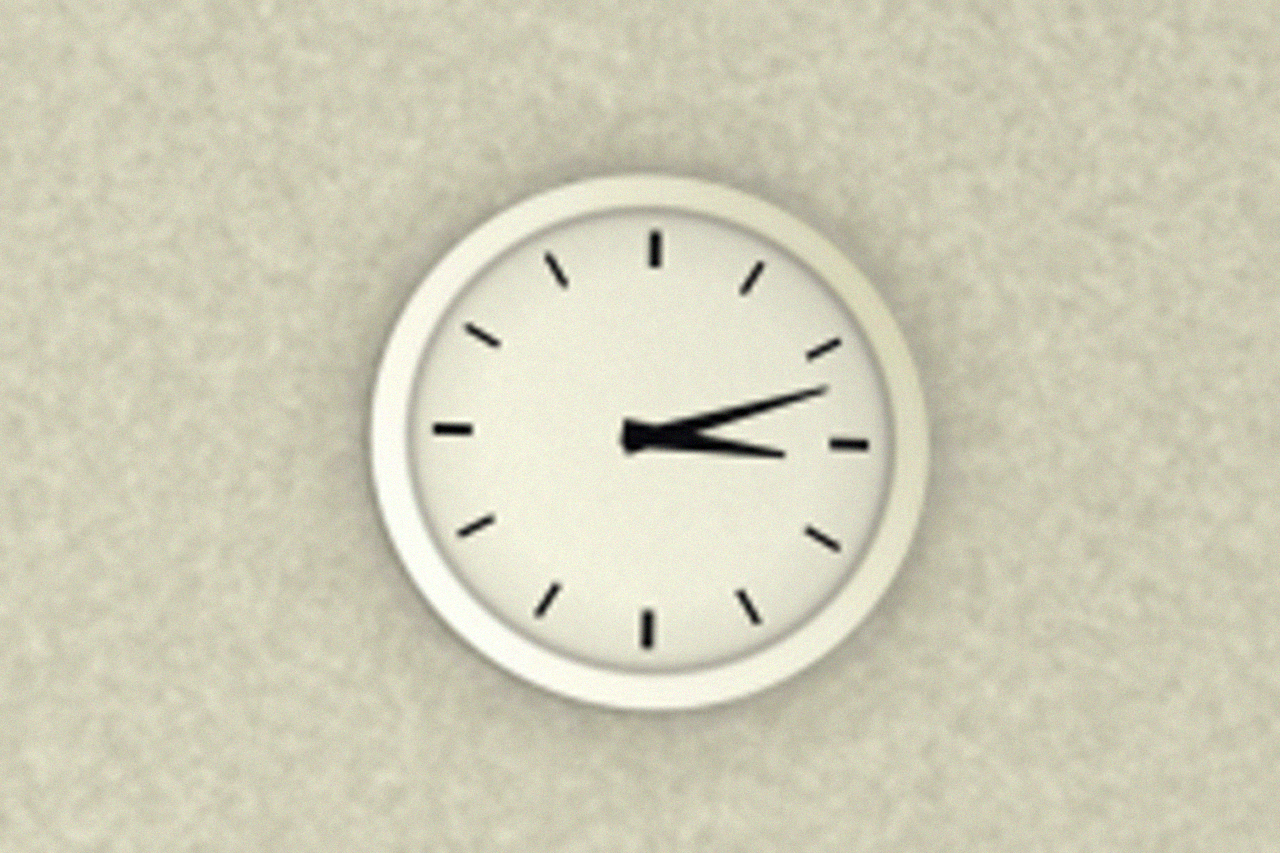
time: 3:12
